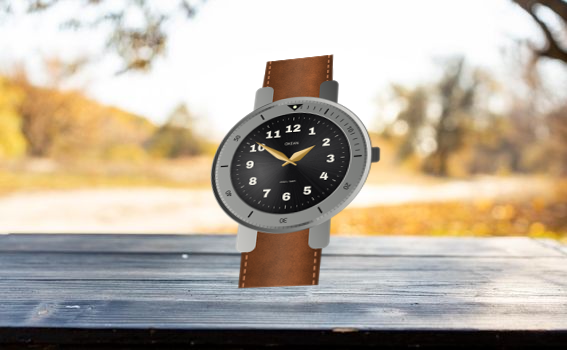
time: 1:51
